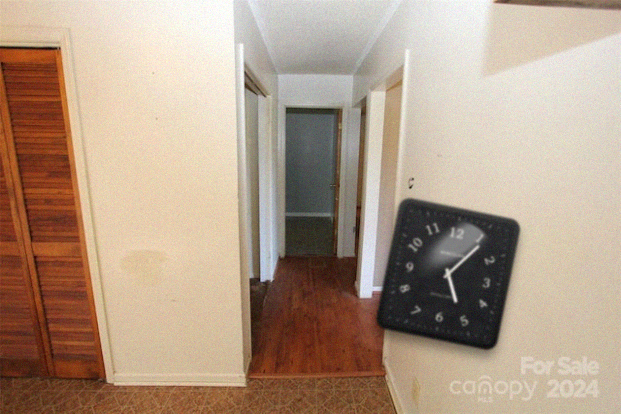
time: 5:06
